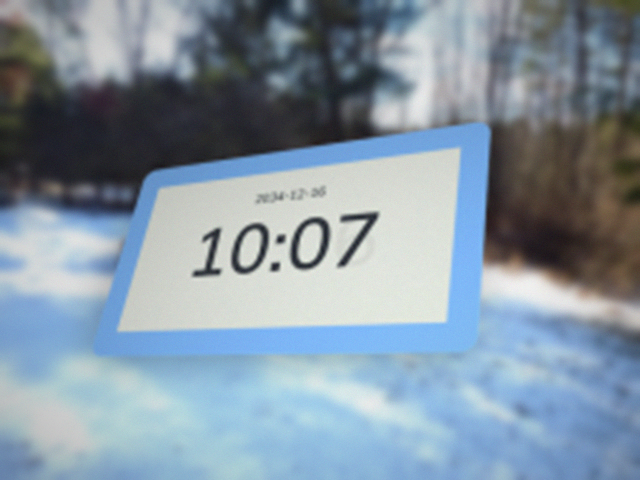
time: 10:07
